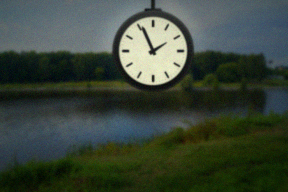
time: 1:56
